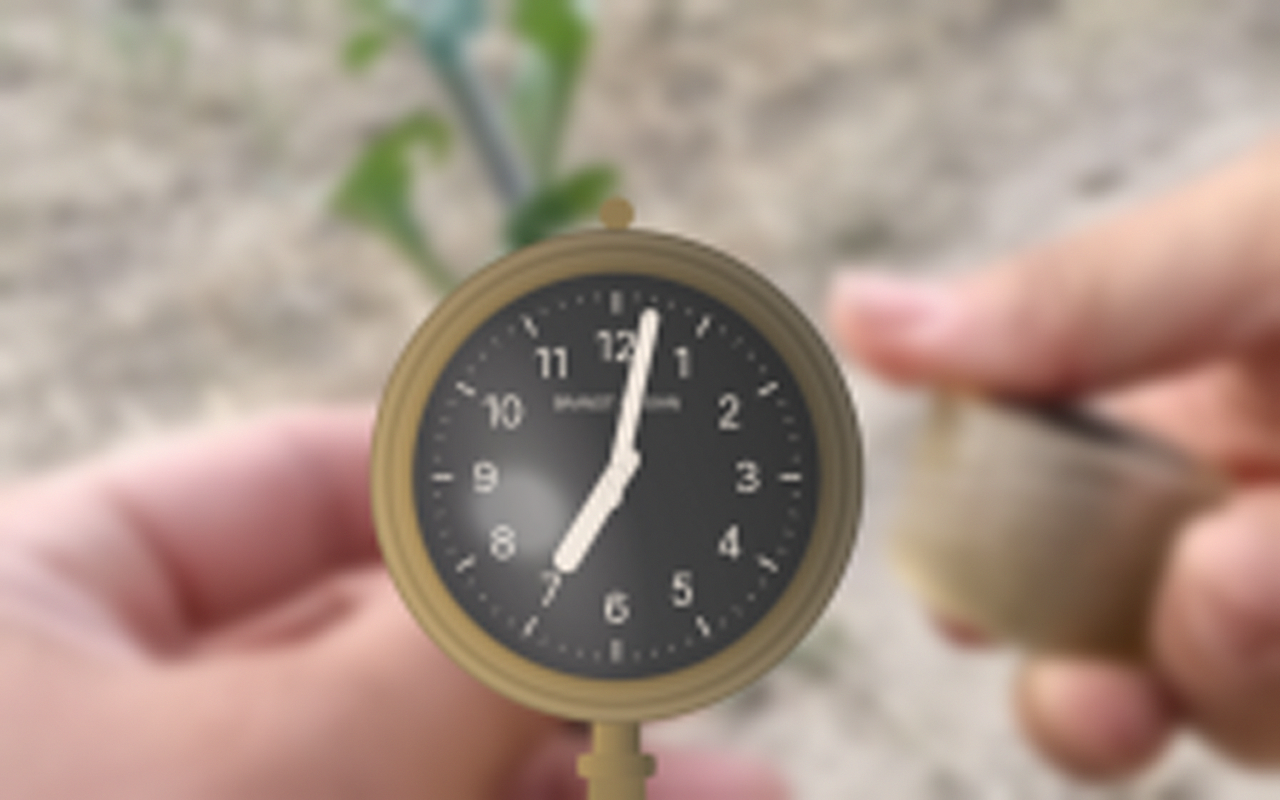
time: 7:02
